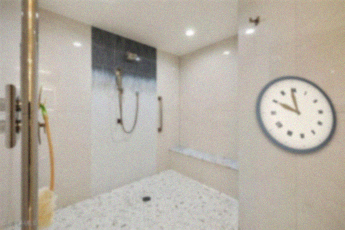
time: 9:59
